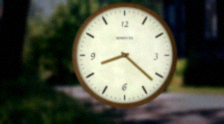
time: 8:22
